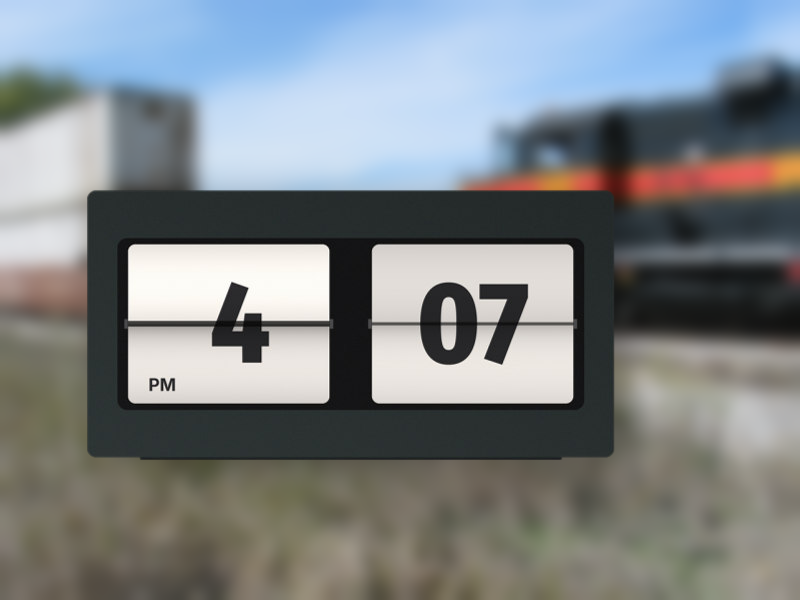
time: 4:07
